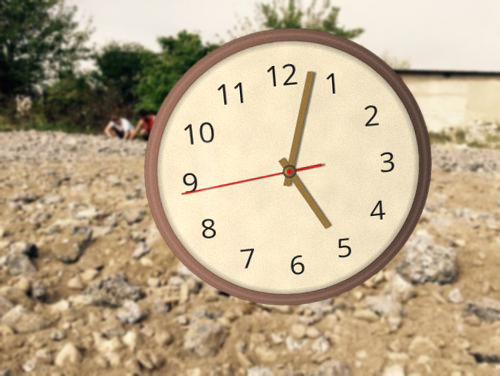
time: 5:02:44
